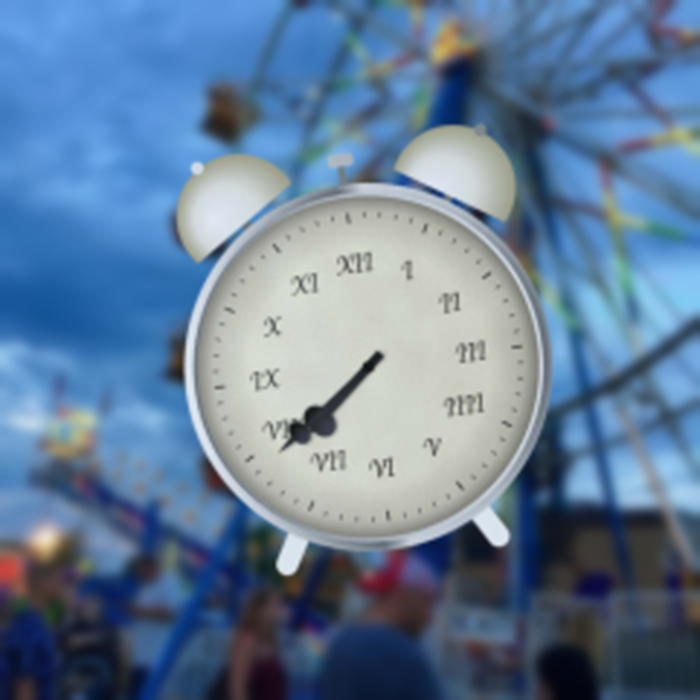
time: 7:39
